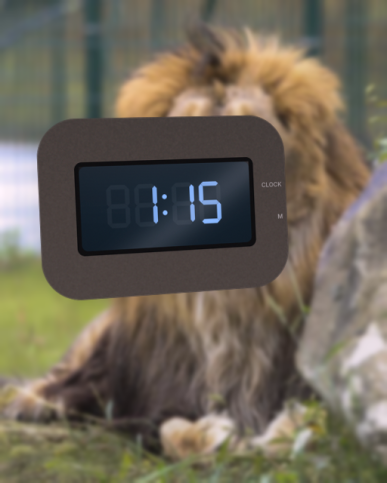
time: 1:15
